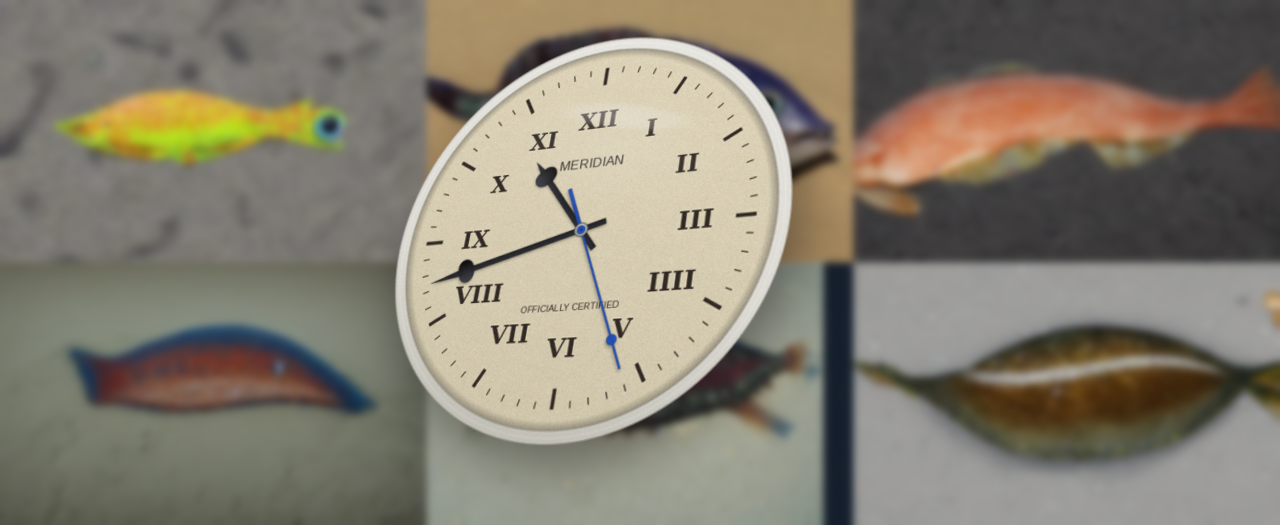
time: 10:42:26
